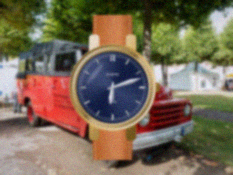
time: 6:12
